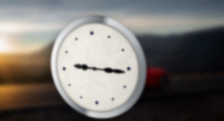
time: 9:16
